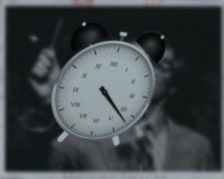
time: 4:22
